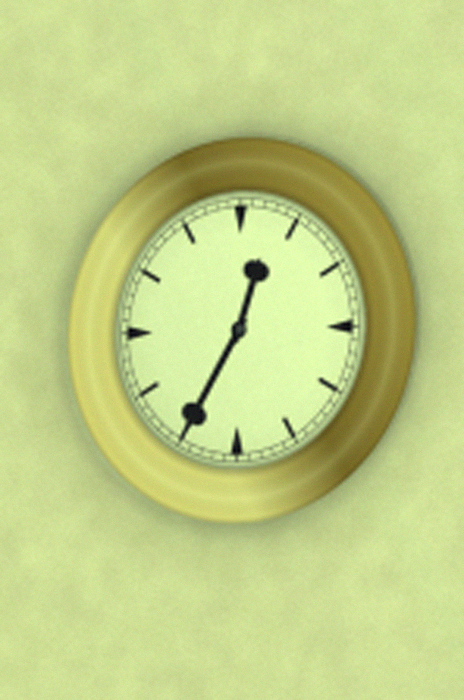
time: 12:35
